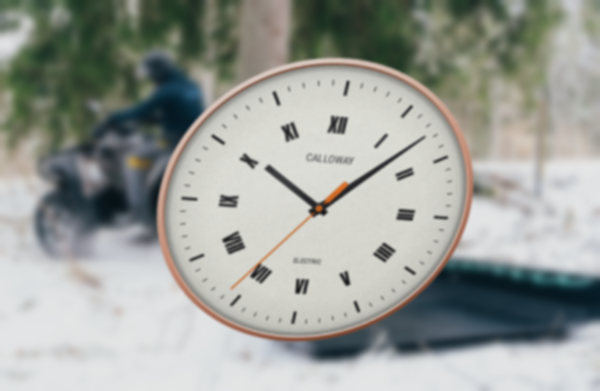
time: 10:07:36
